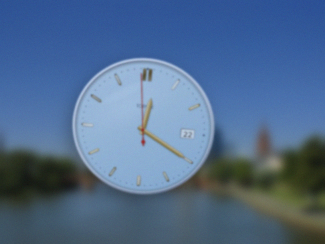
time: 12:19:59
